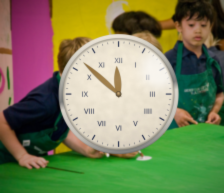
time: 11:52
